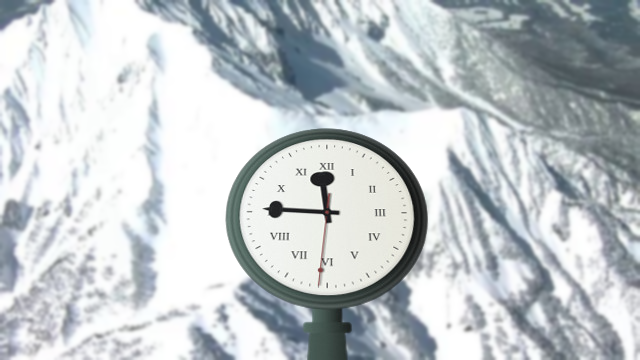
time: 11:45:31
